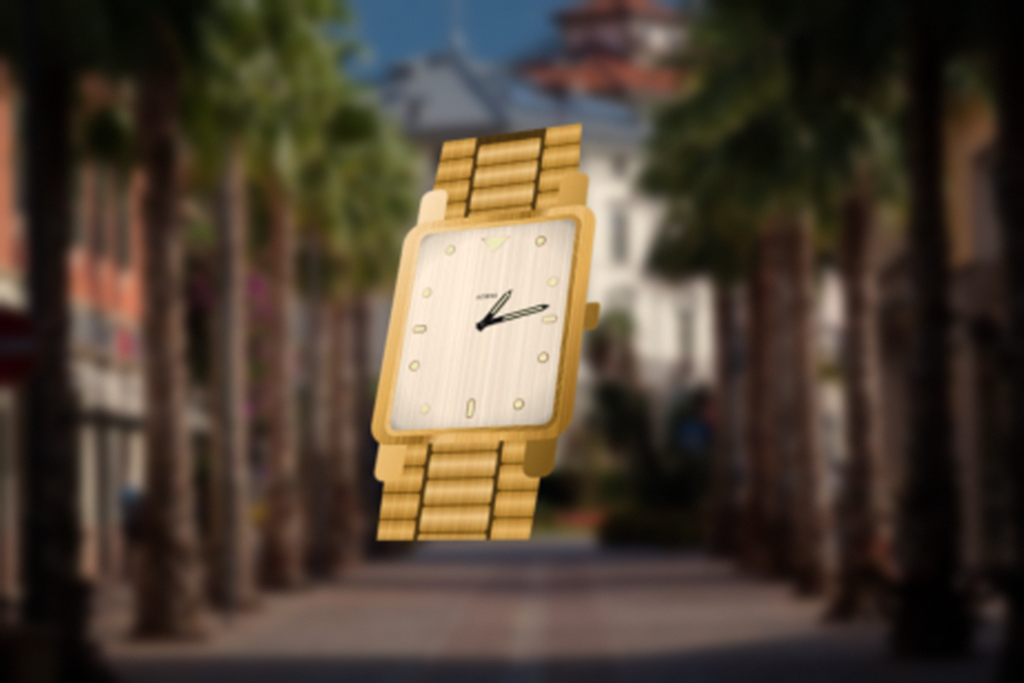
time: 1:13
